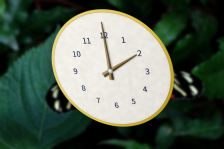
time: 2:00
